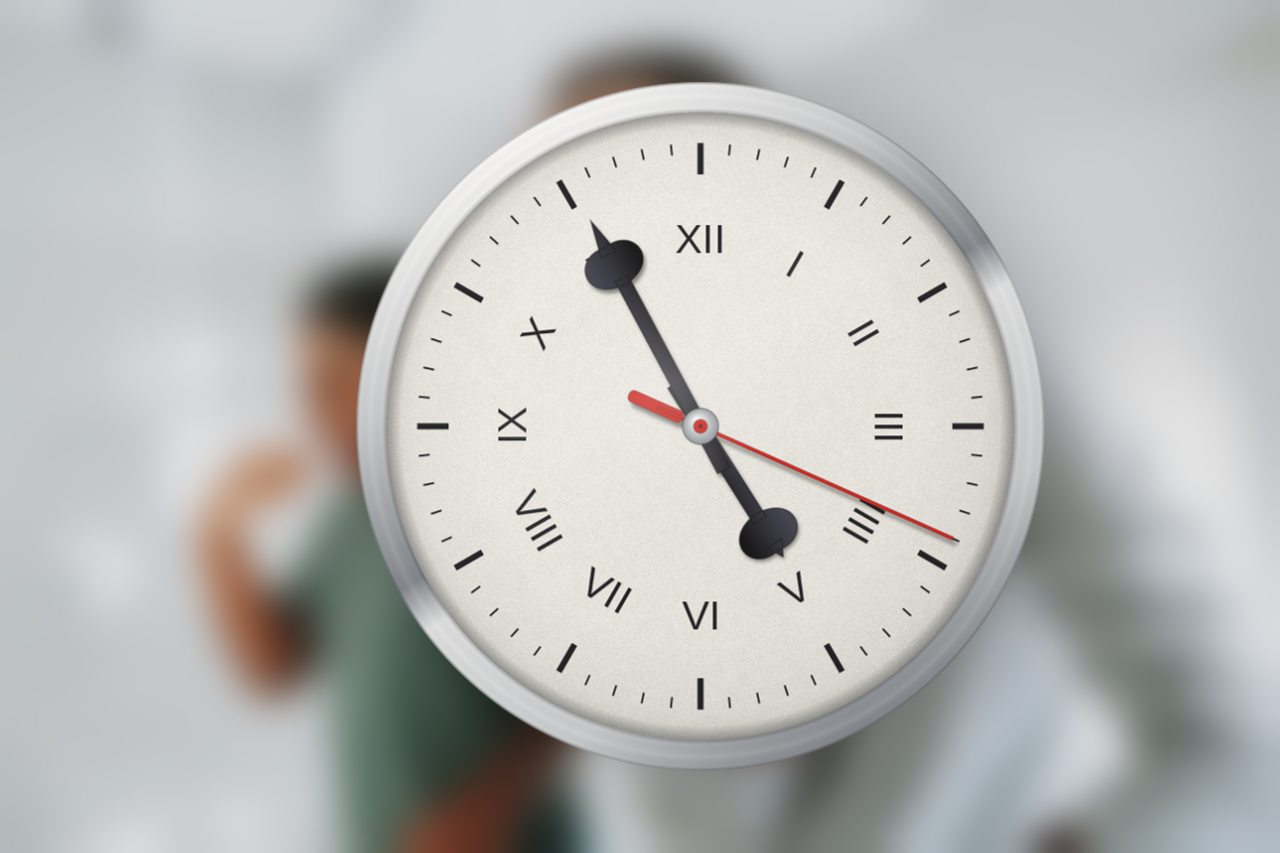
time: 4:55:19
